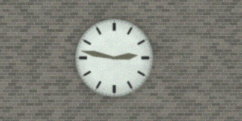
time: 2:47
